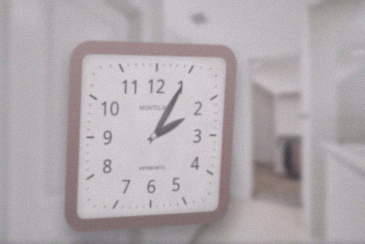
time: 2:05
